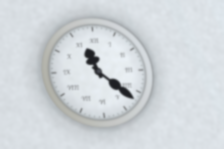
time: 11:22
